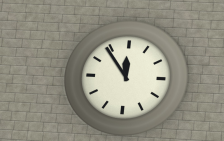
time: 11:54
